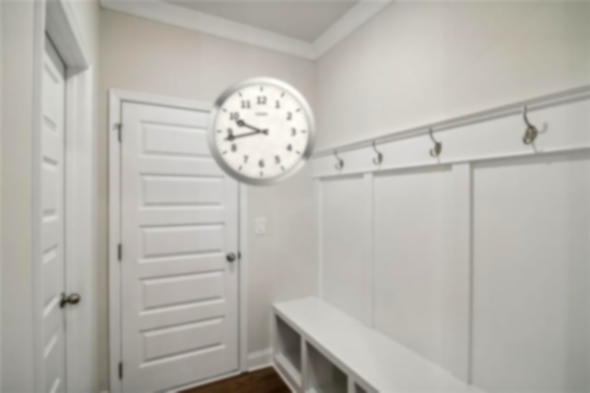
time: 9:43
